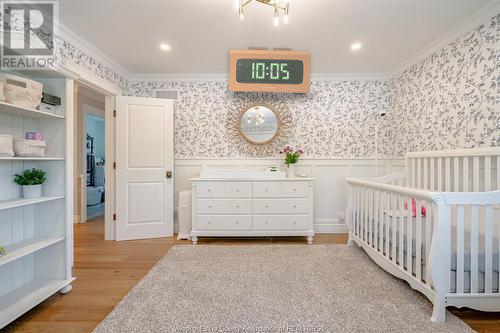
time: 10:05
